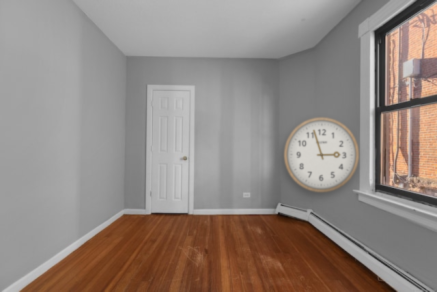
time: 2:57
